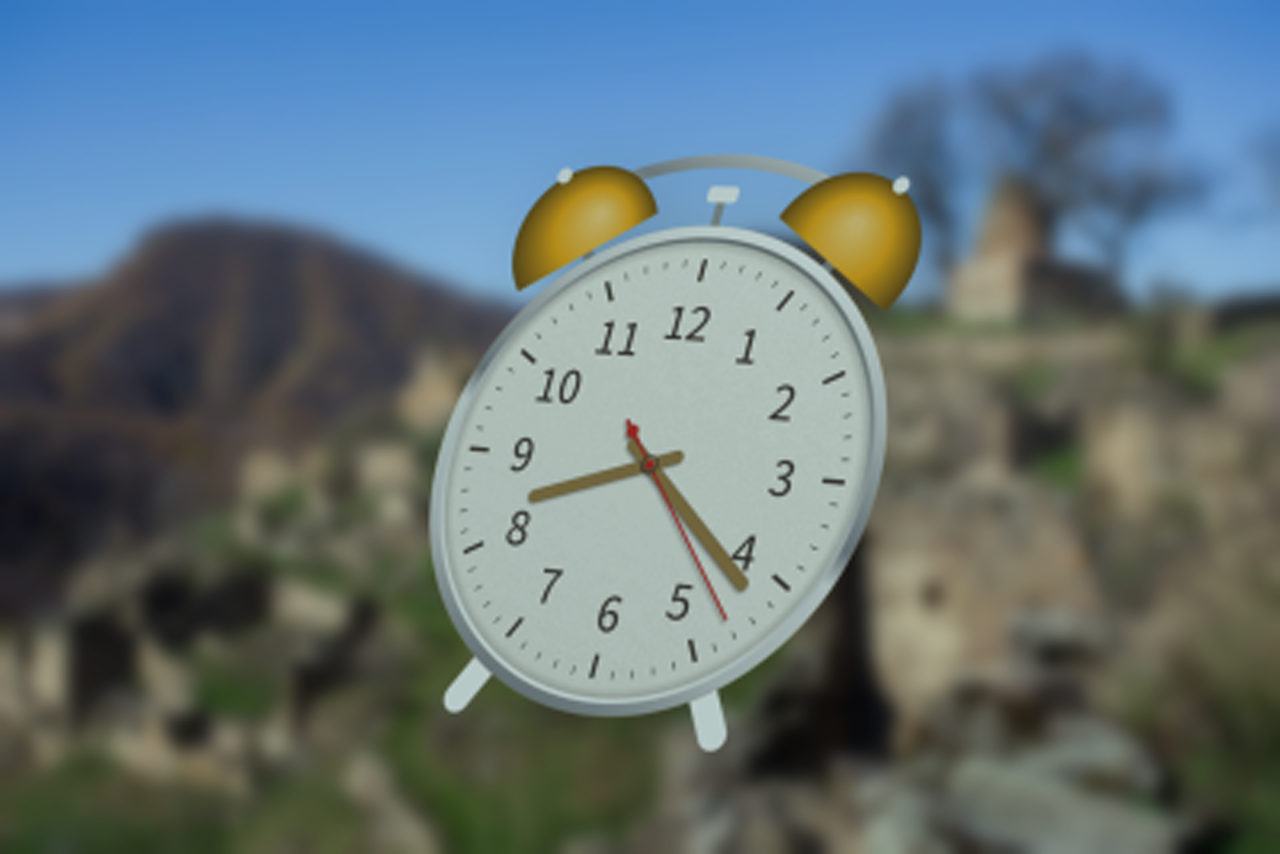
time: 8:21:23
